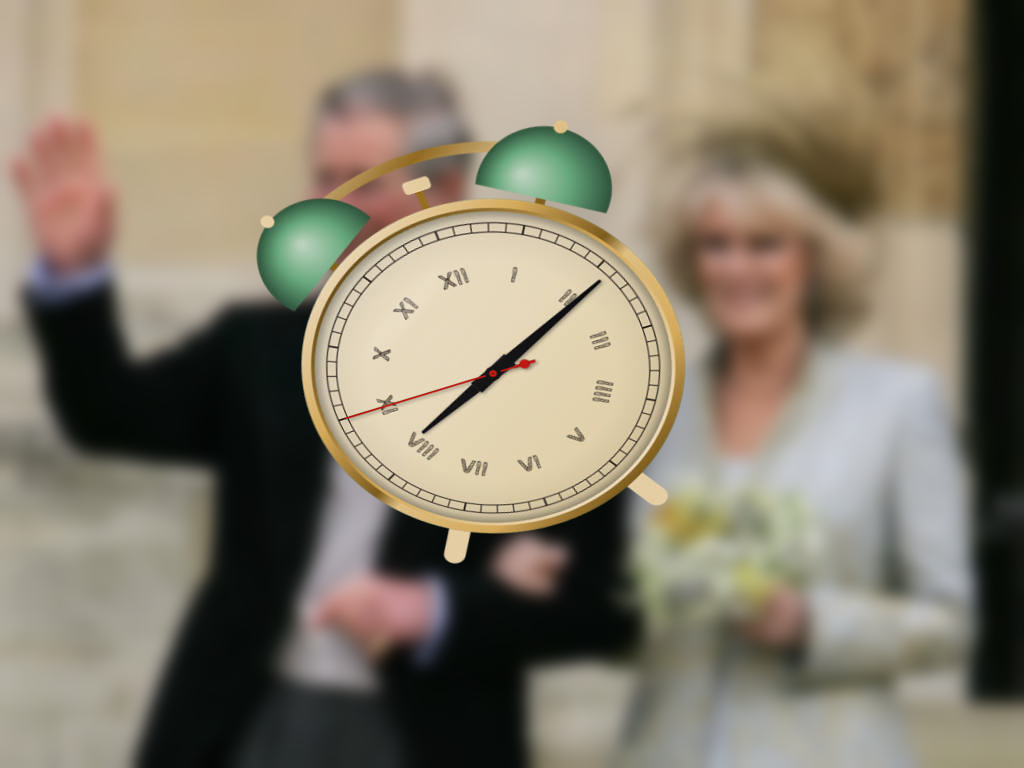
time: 8:10:45
